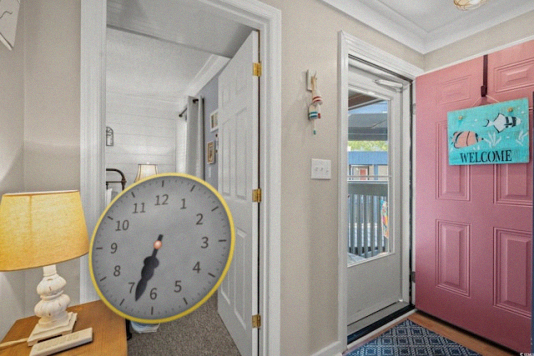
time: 6:33
